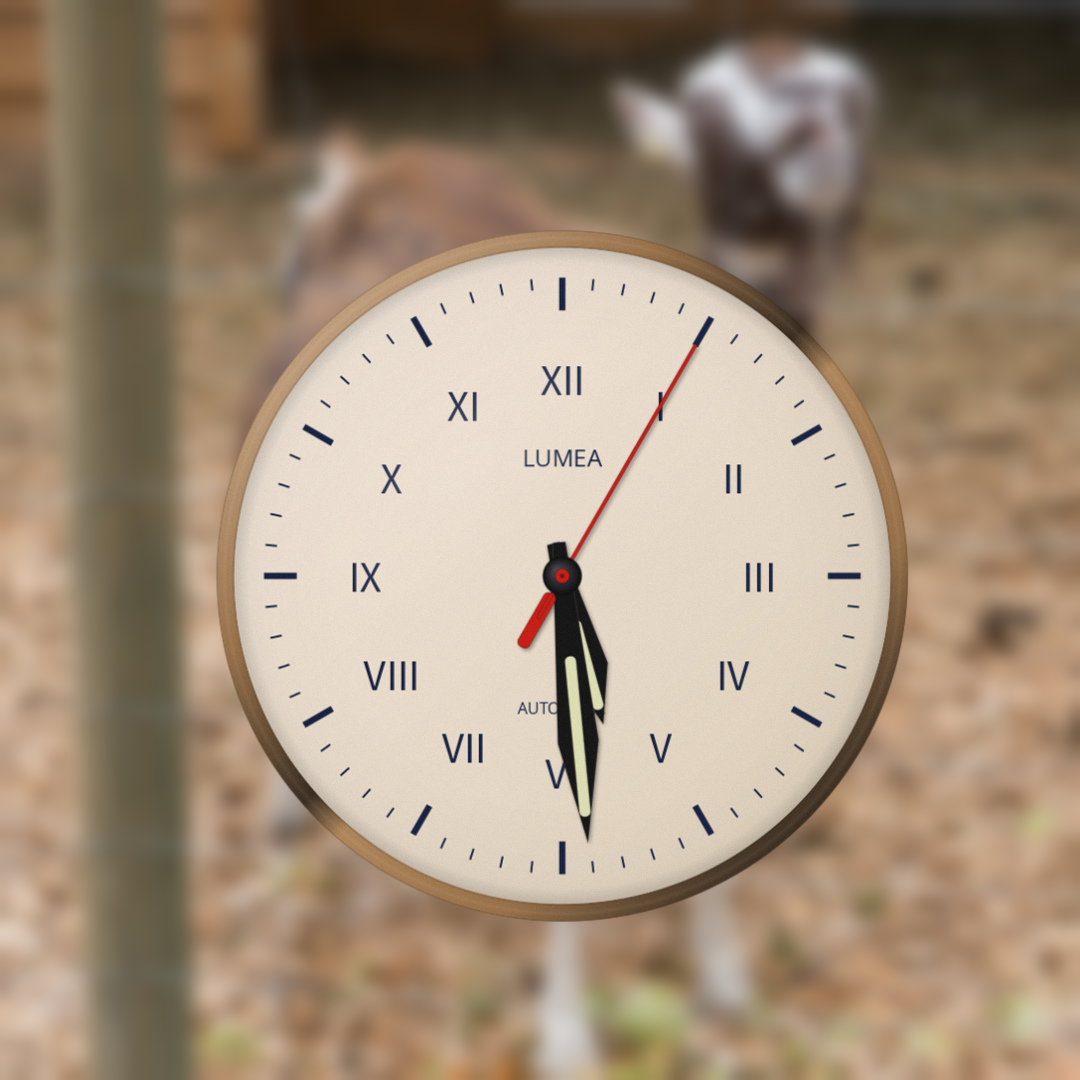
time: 5:29:05
